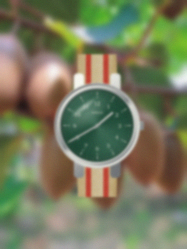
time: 1:40
